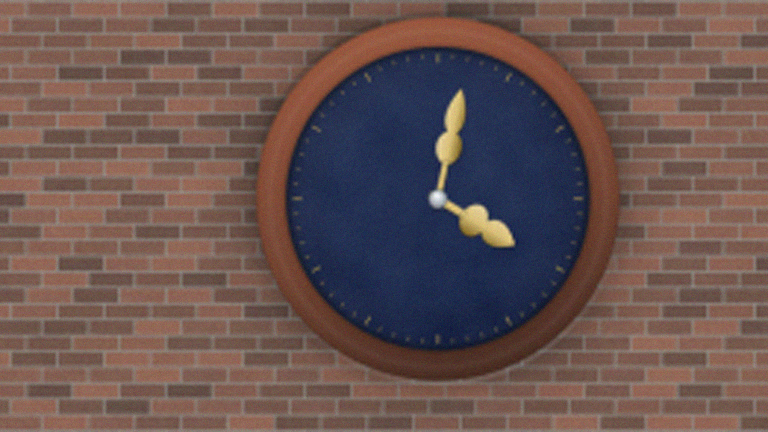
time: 4:02
